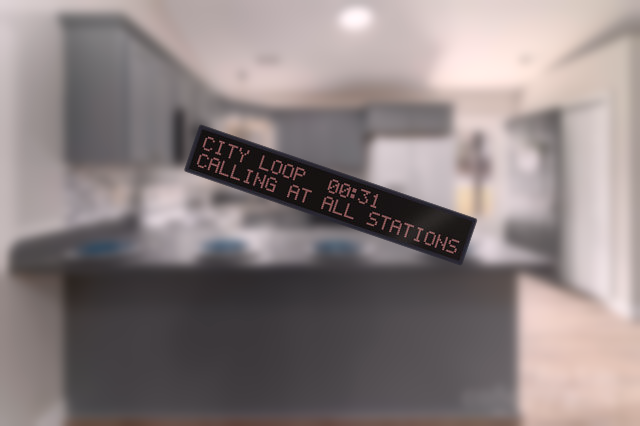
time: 0:31
